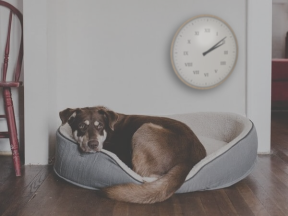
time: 2:09
